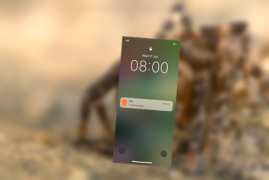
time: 8:00
